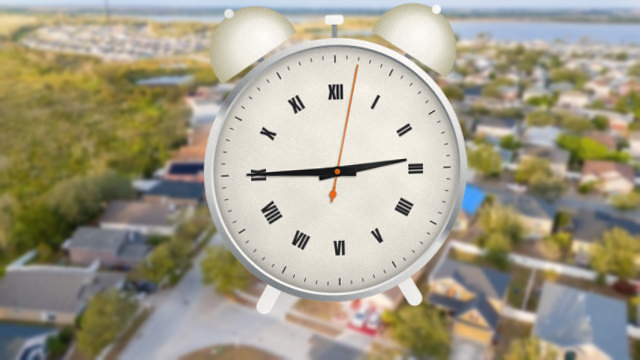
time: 2:45:02
